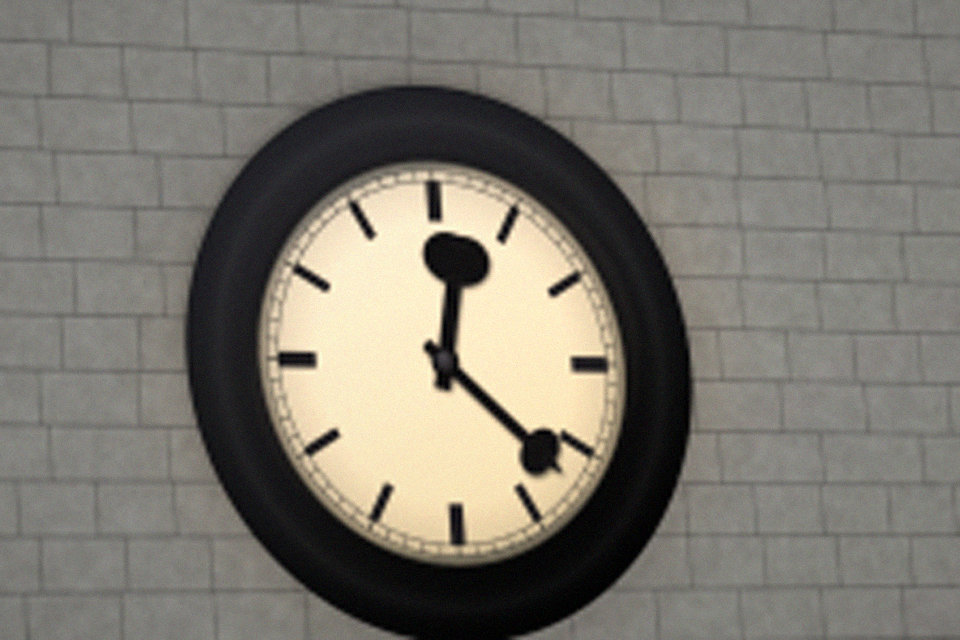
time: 12:22
